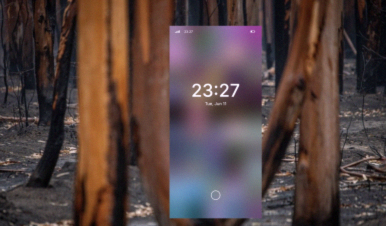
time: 23:27
